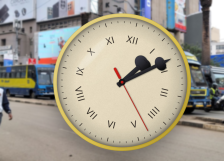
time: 1:08:23
